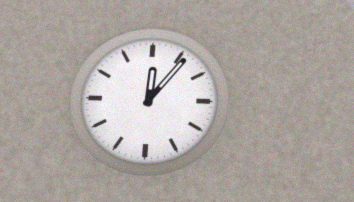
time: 12:06
